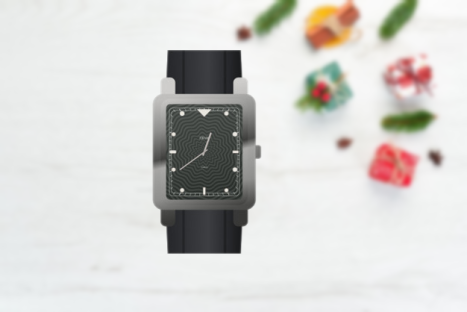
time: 12:39
